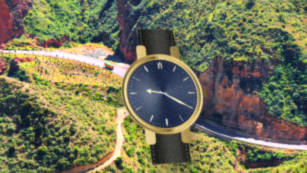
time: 9:20
